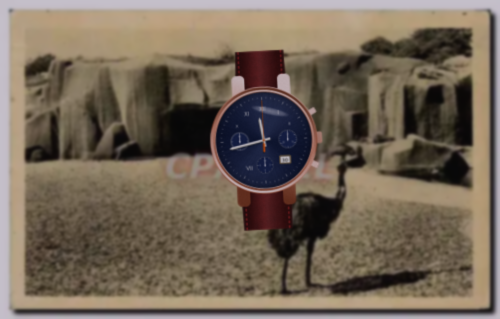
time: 11:43
